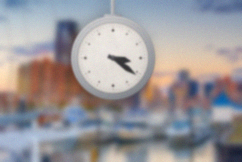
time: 3:21
